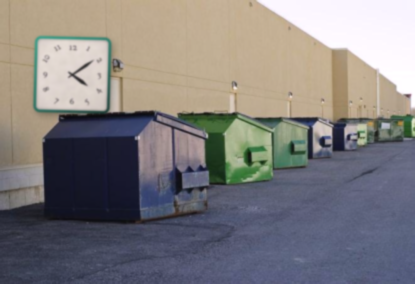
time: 4:09
